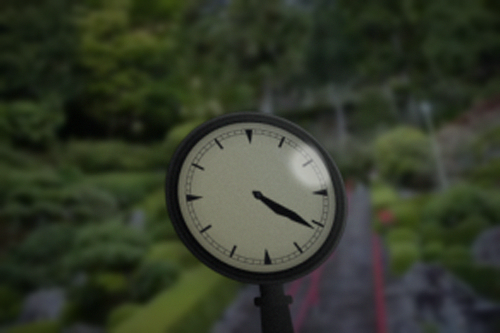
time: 4:21
